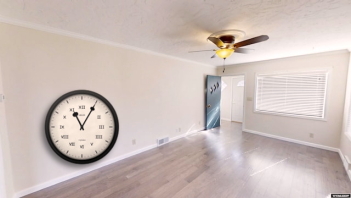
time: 11:05
